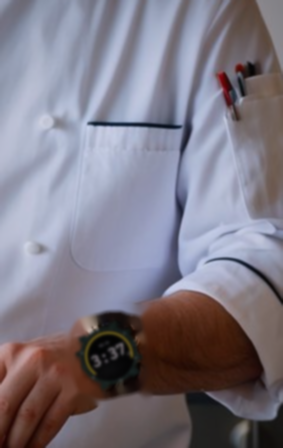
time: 3:37
